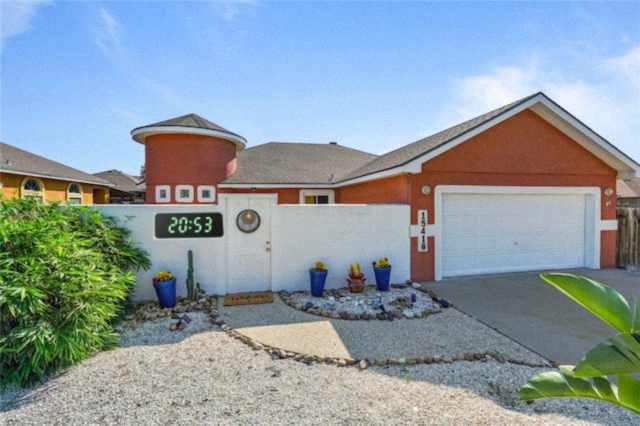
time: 20:53
